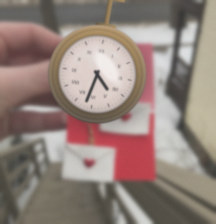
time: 4:32
